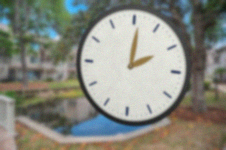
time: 2:01
